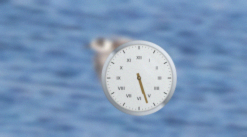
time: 5:27
